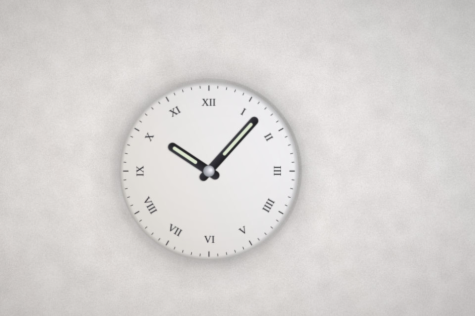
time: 10:07
